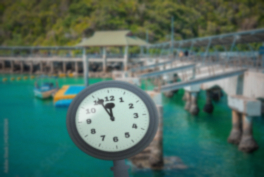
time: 11:56
